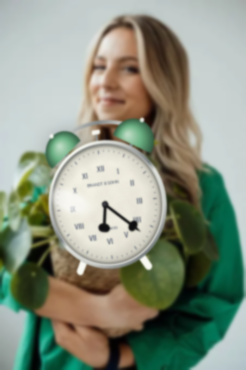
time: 6:22
